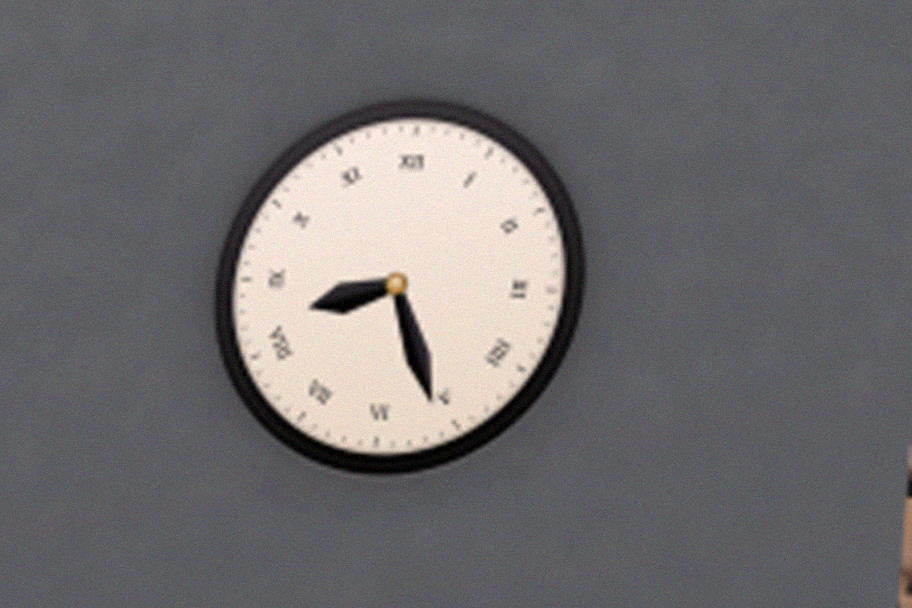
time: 8:26
